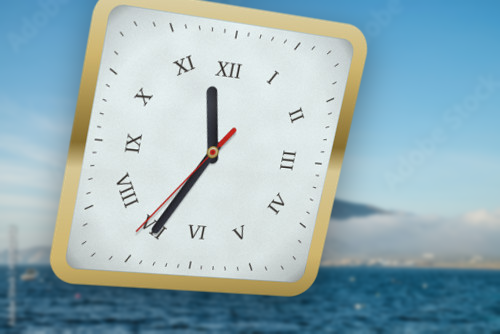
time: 11:34:36
